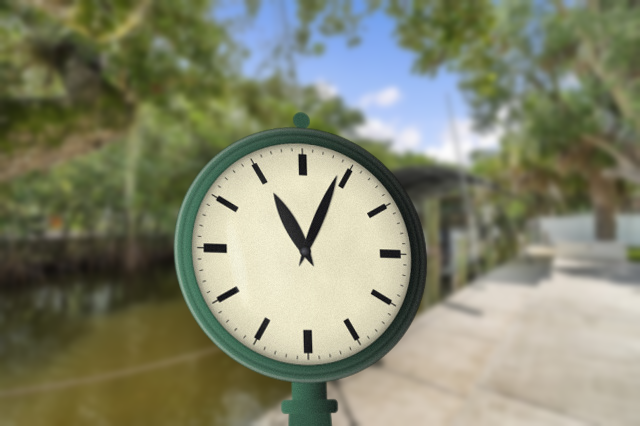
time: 11:04
